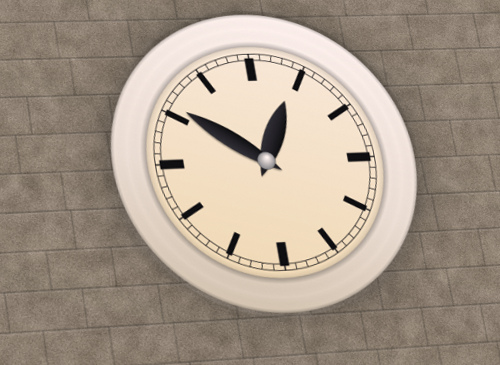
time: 12:51
